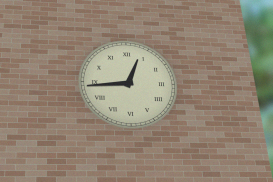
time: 12:44
